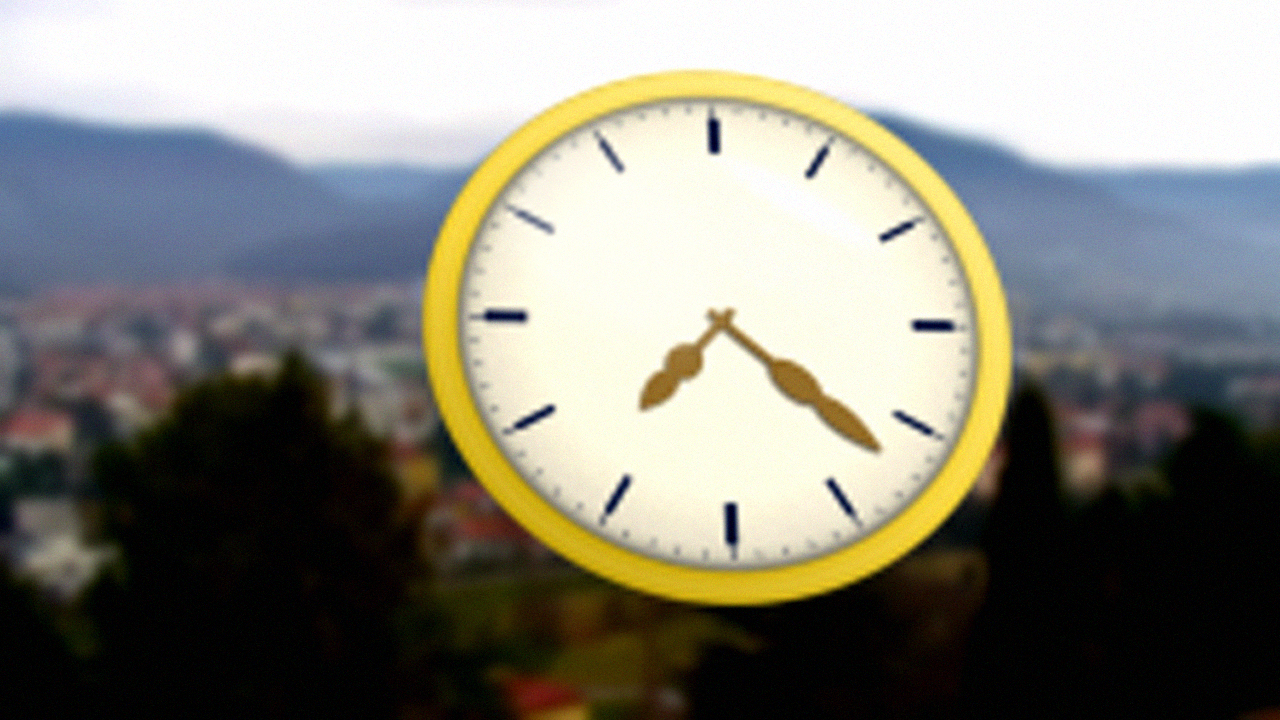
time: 7:22
